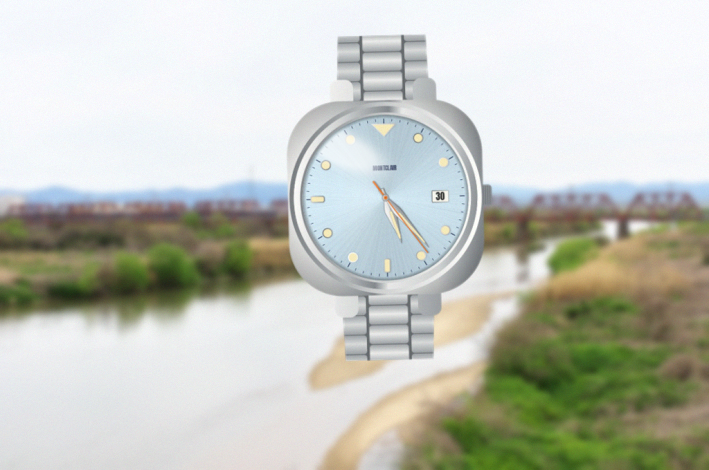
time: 5:23:24
